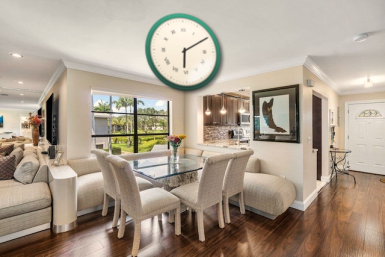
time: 6:10
